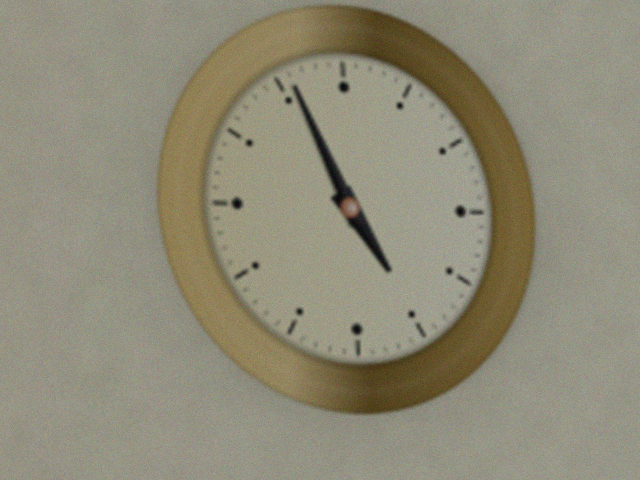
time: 4:56
